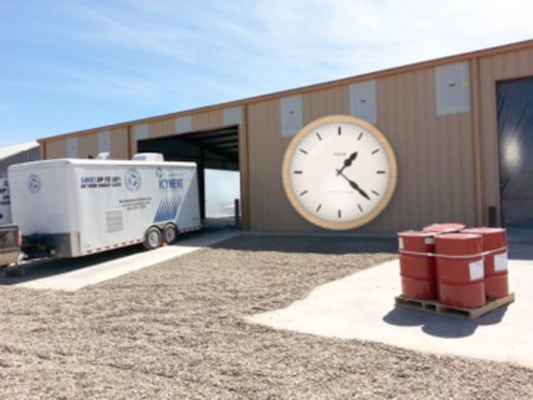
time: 1:22
